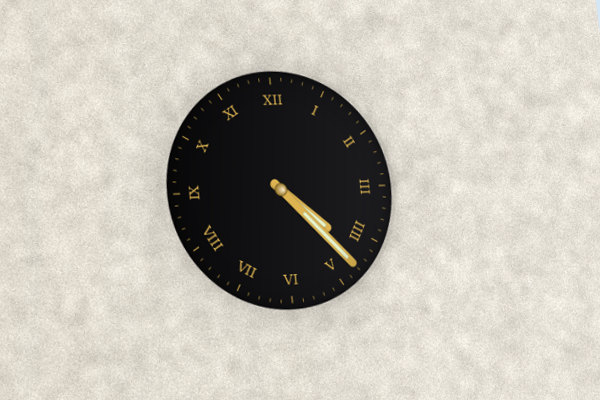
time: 4:23
